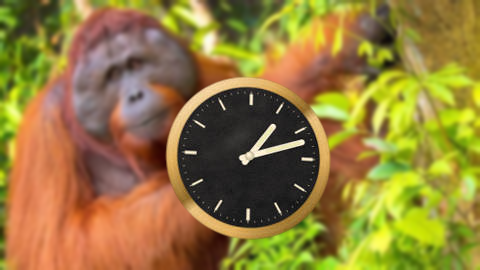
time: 1:12
